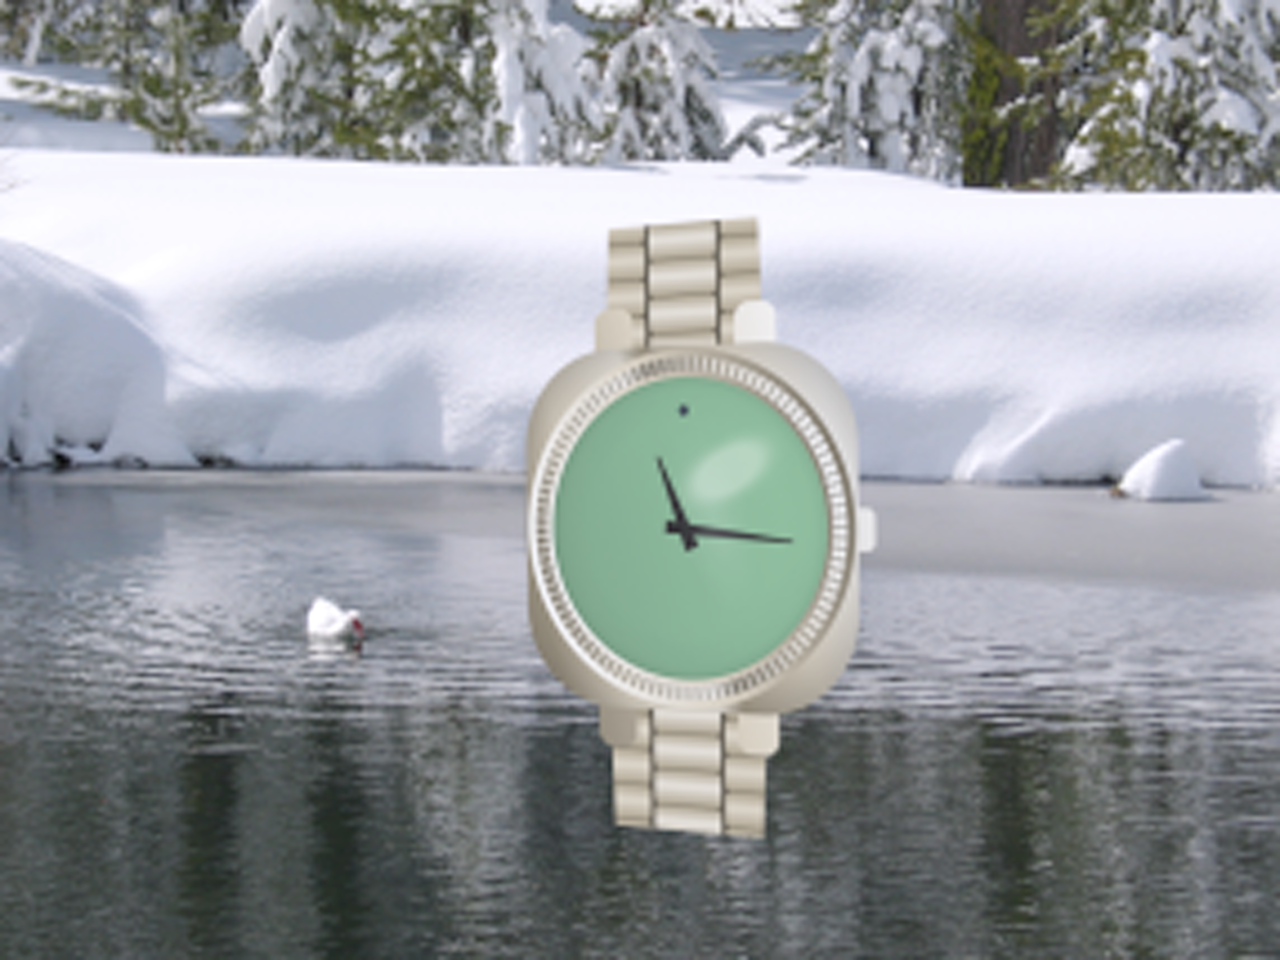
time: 11:16
